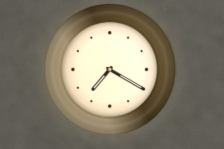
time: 7:20
